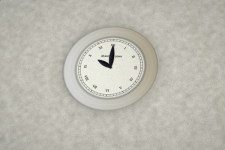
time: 10:00
